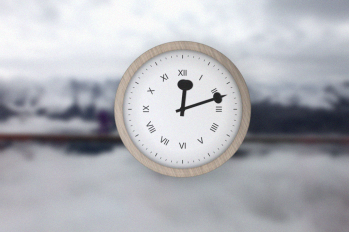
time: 12:12
